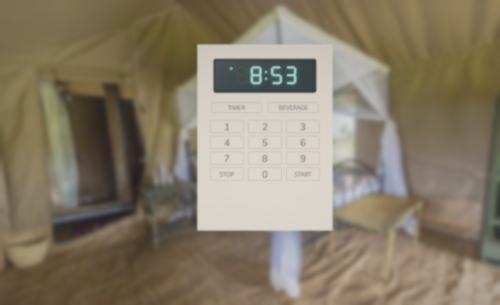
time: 8:53
